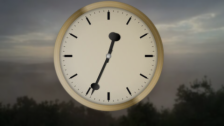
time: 12:34
